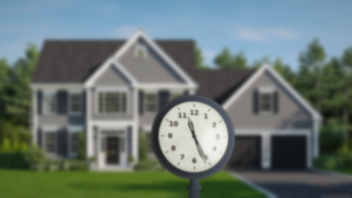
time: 11:26
